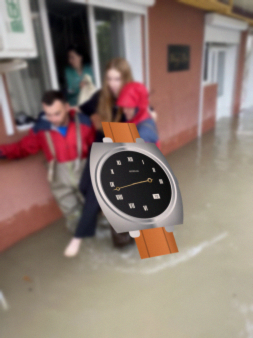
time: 2:43
